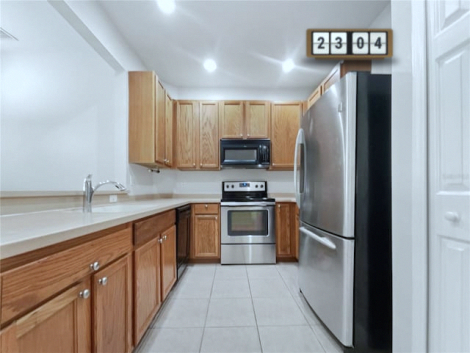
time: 23:04
